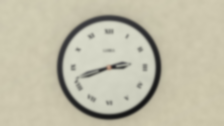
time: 2:42
